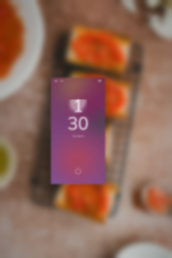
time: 1:30
